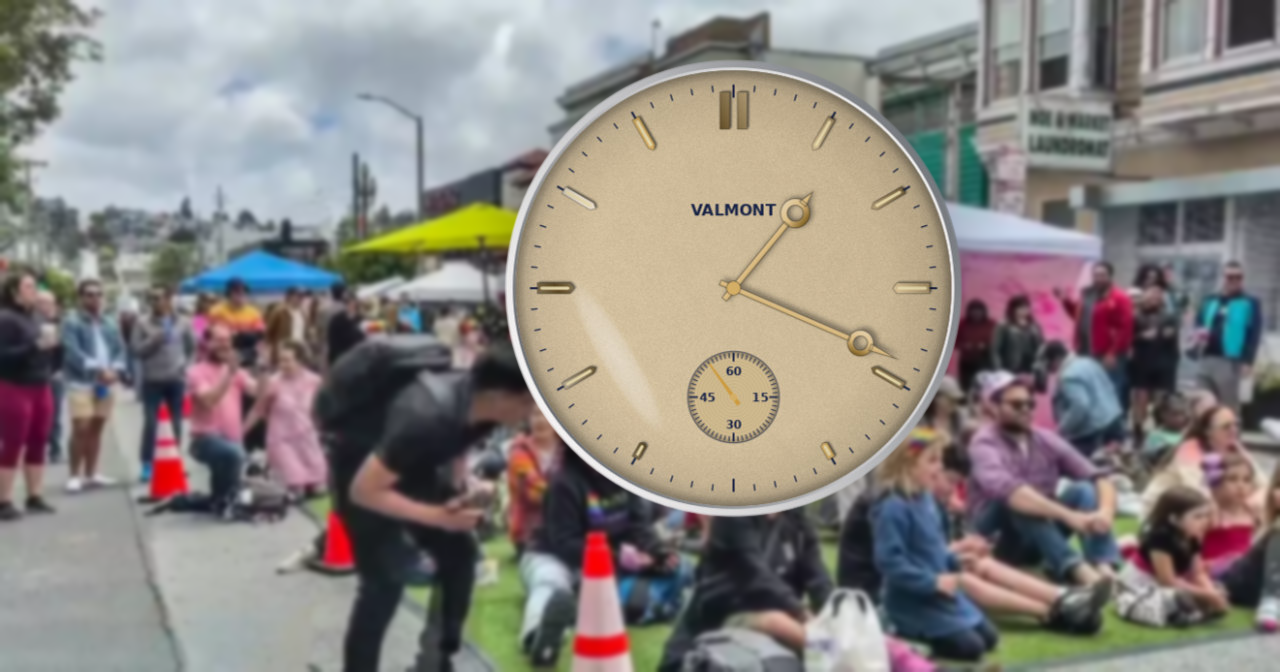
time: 1:18:54
